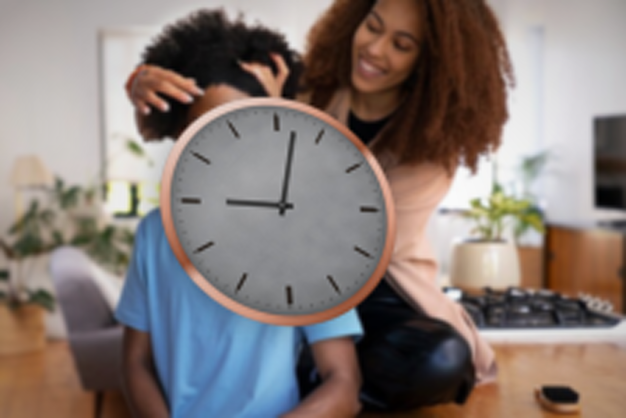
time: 9:02
